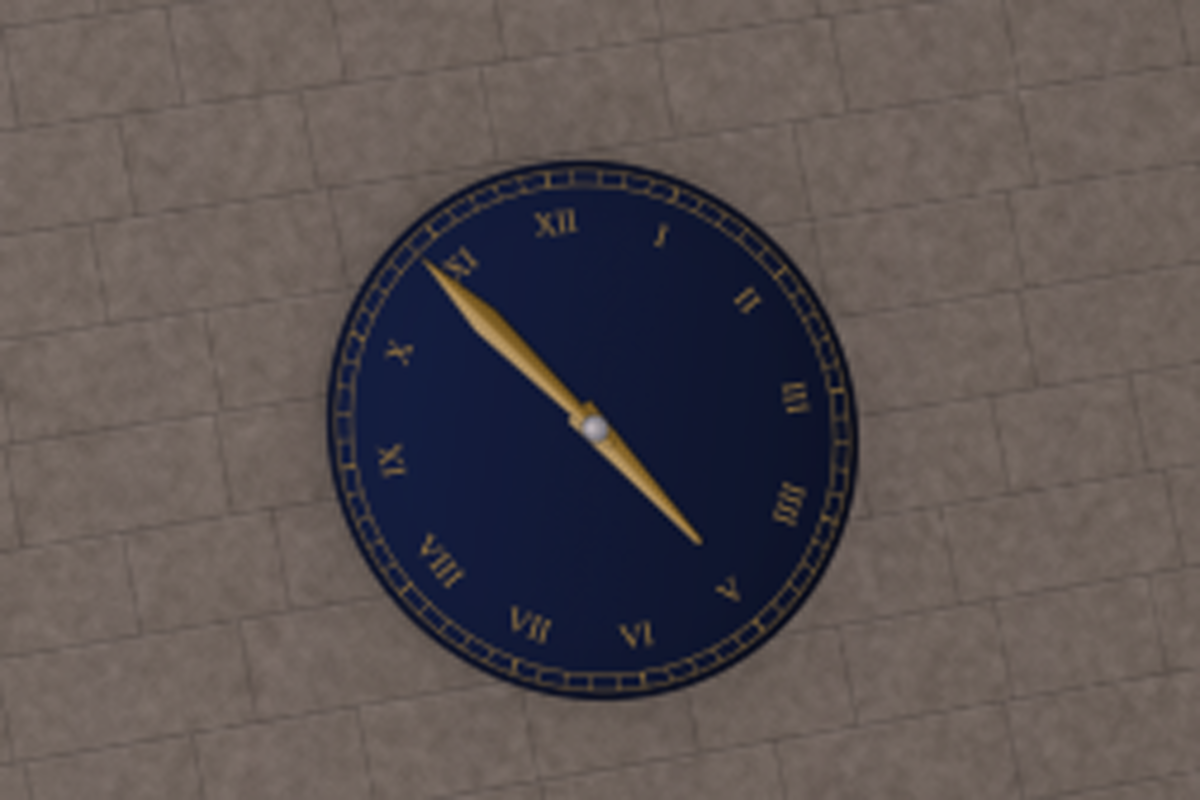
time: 4:54
